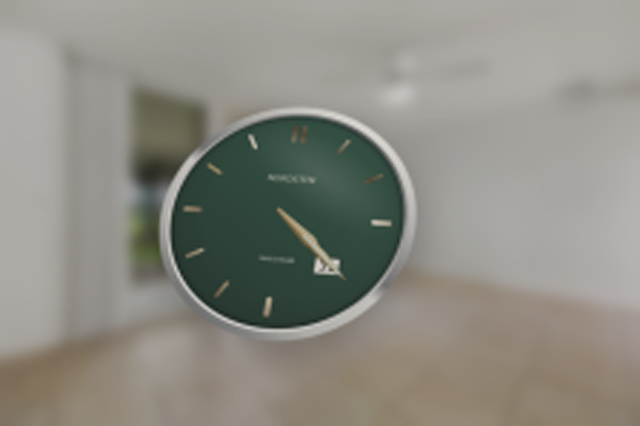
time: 4:22
